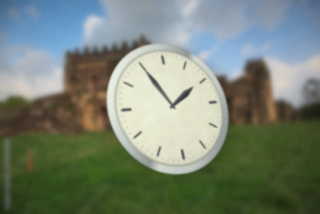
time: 1:55
